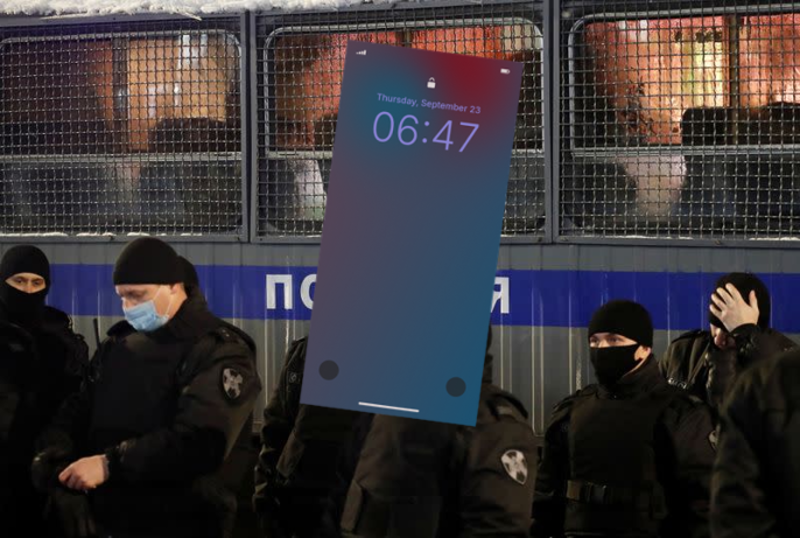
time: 6:47
